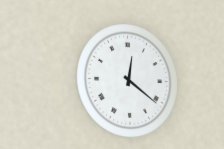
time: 12:21
